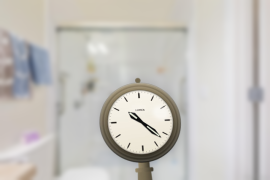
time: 10:22
